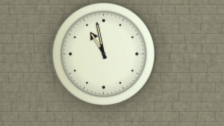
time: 10:58
